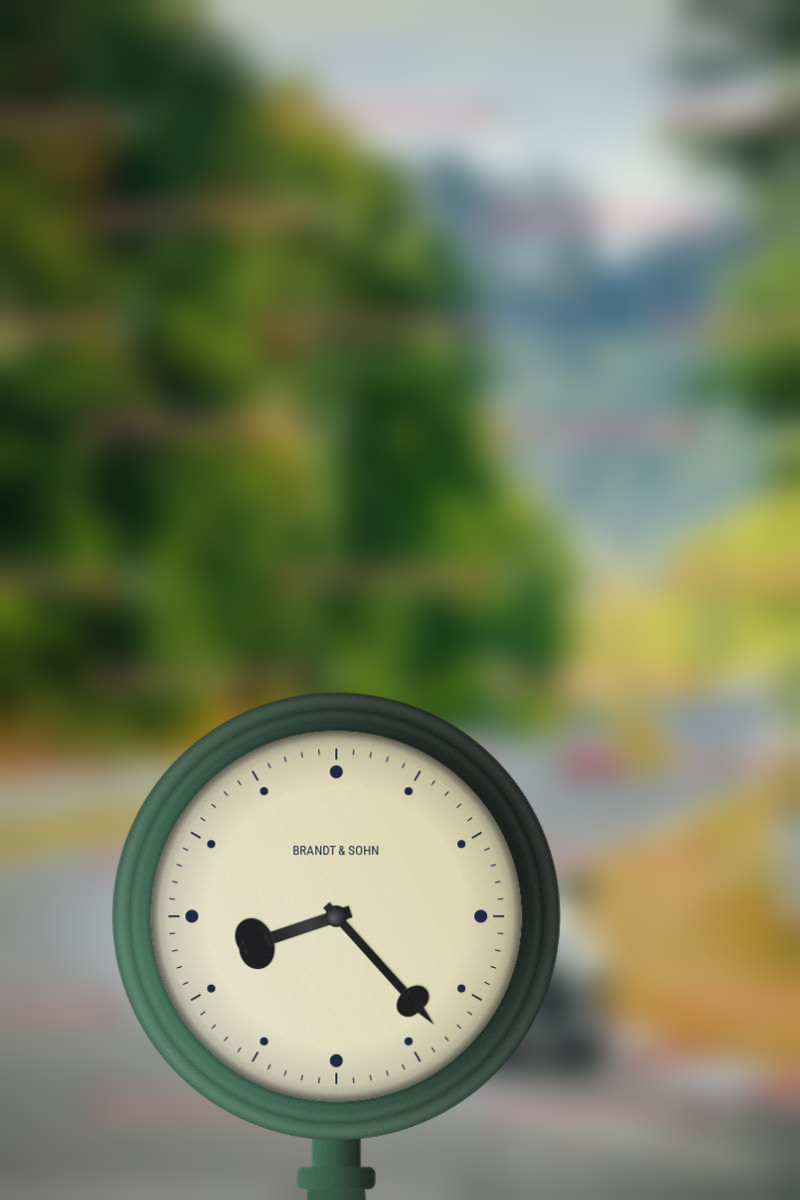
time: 8:23
